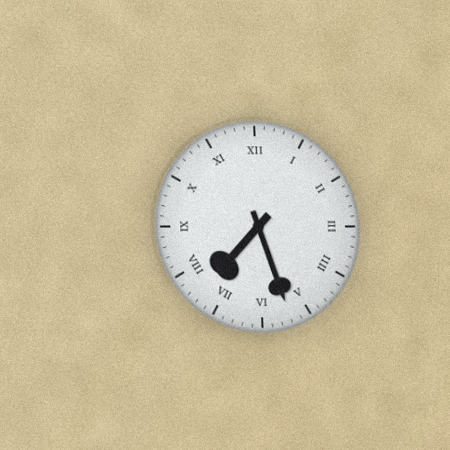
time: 7:27
